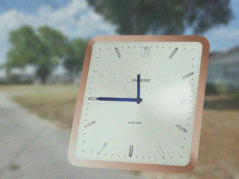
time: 11:45
